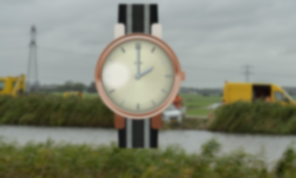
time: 2:00
